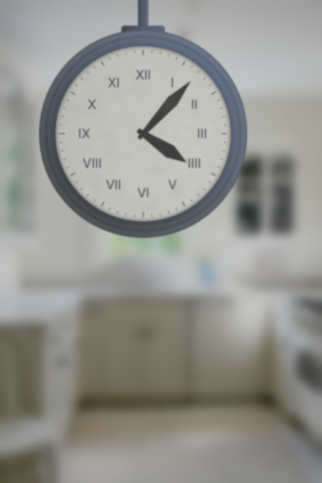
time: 4:07
